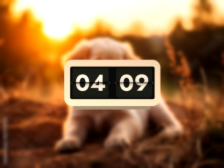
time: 4:09
